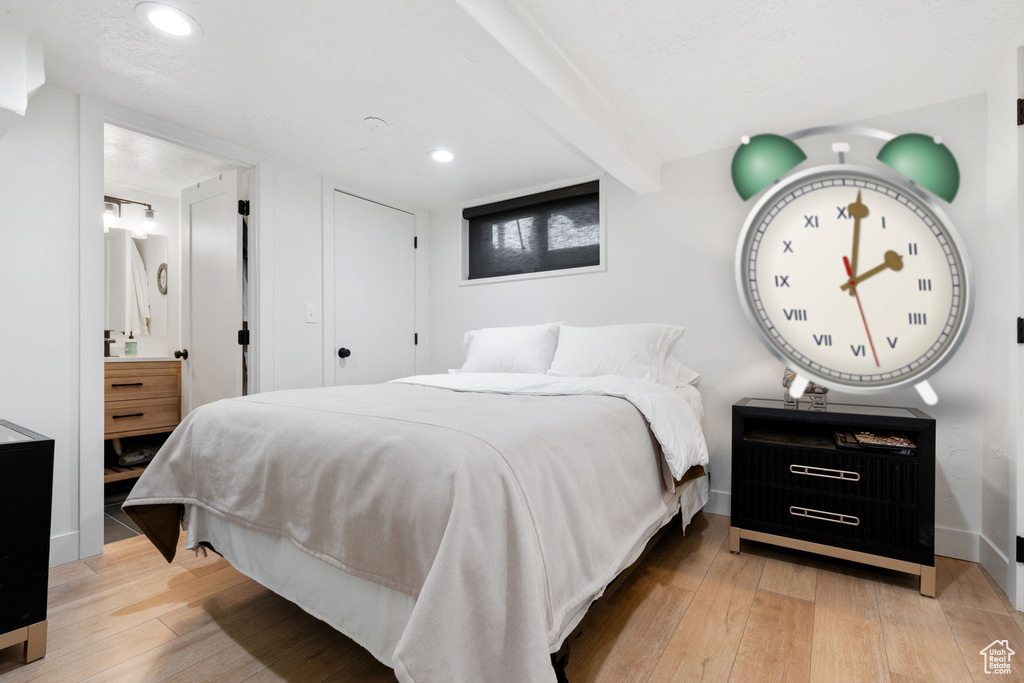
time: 2:01:28
